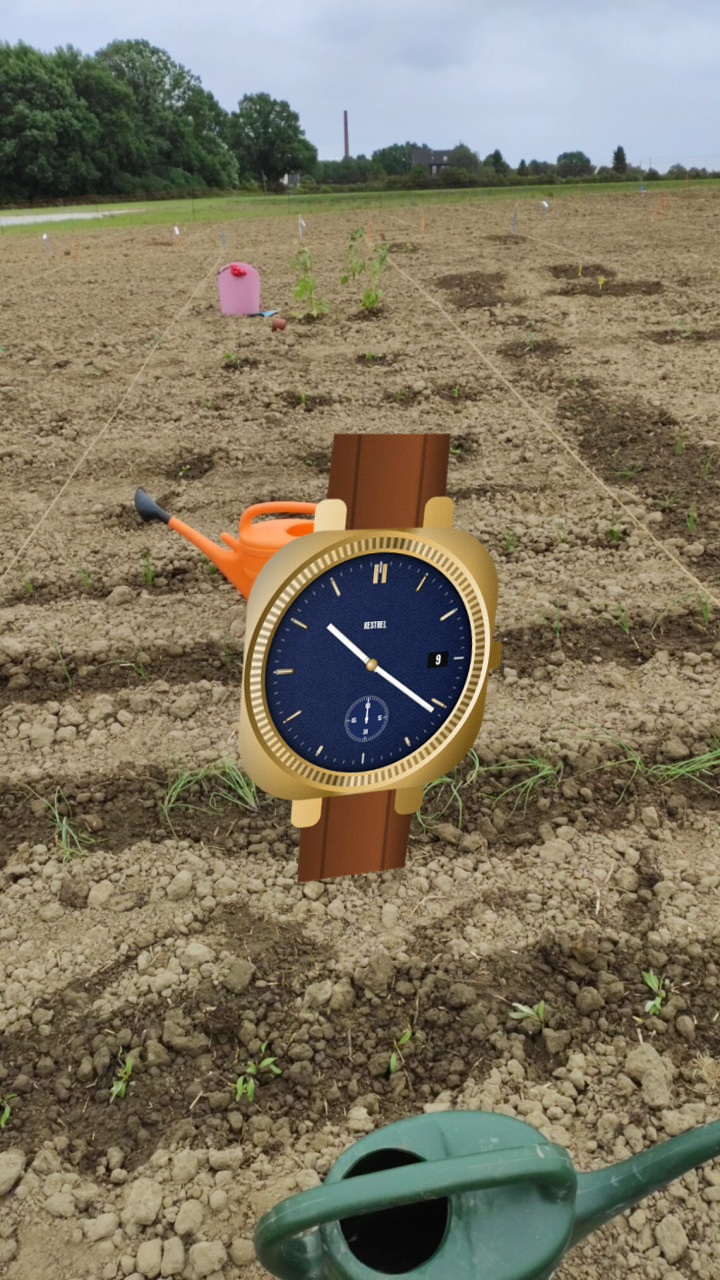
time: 10:21
